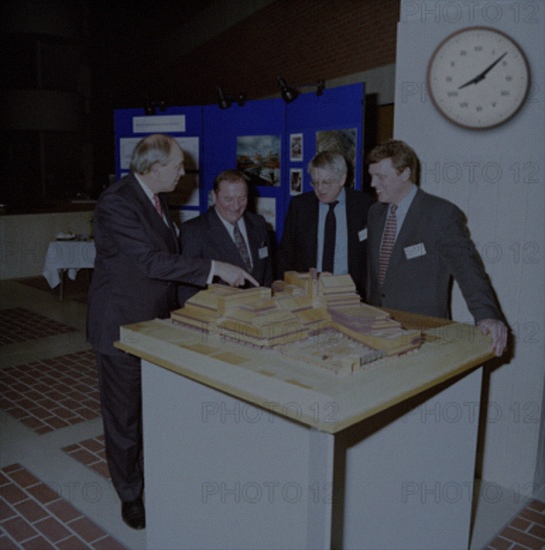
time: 8:08
